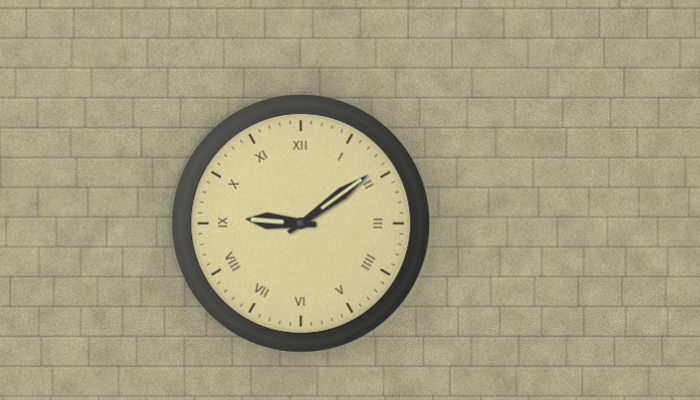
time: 9:09
